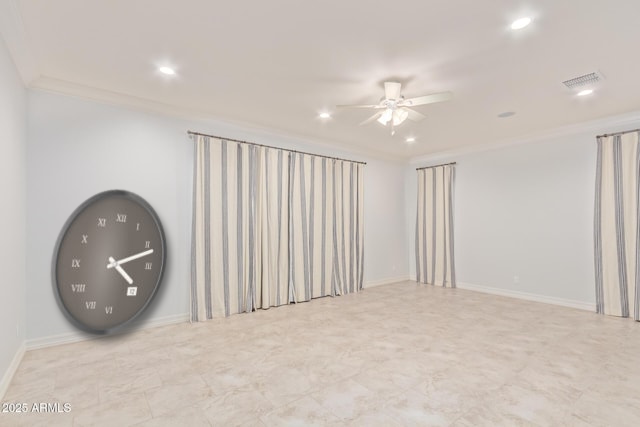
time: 4:12
